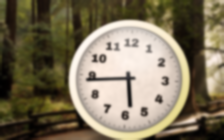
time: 5:44
